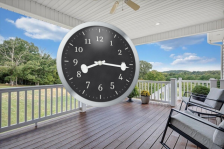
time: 8:16
